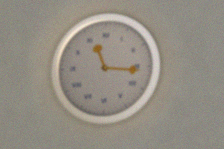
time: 11:16
